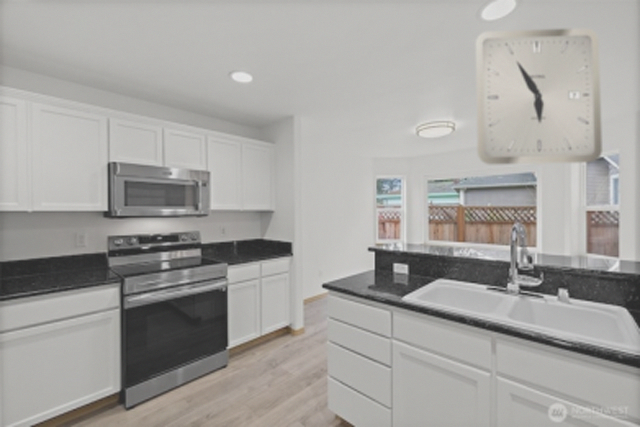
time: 5:55
